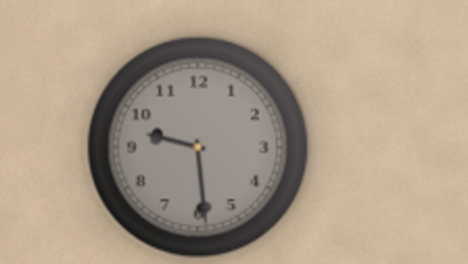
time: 9:29
